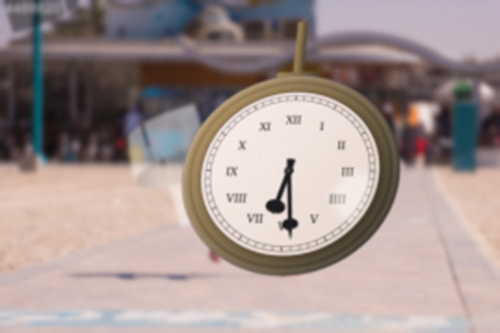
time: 6:29
